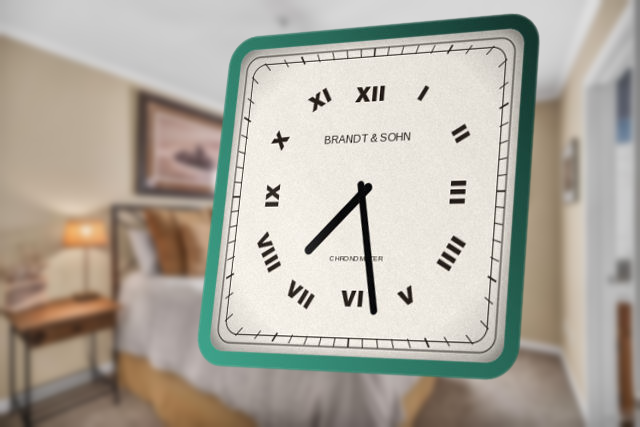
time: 7:28
